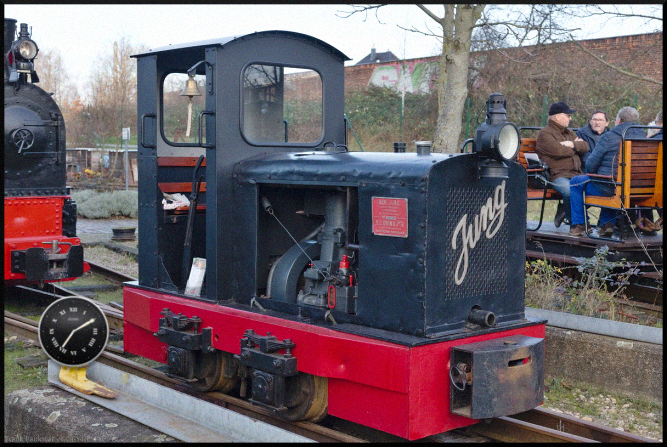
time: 7:10
